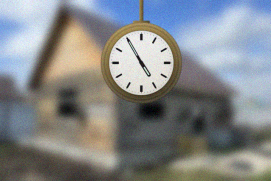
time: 4:55
